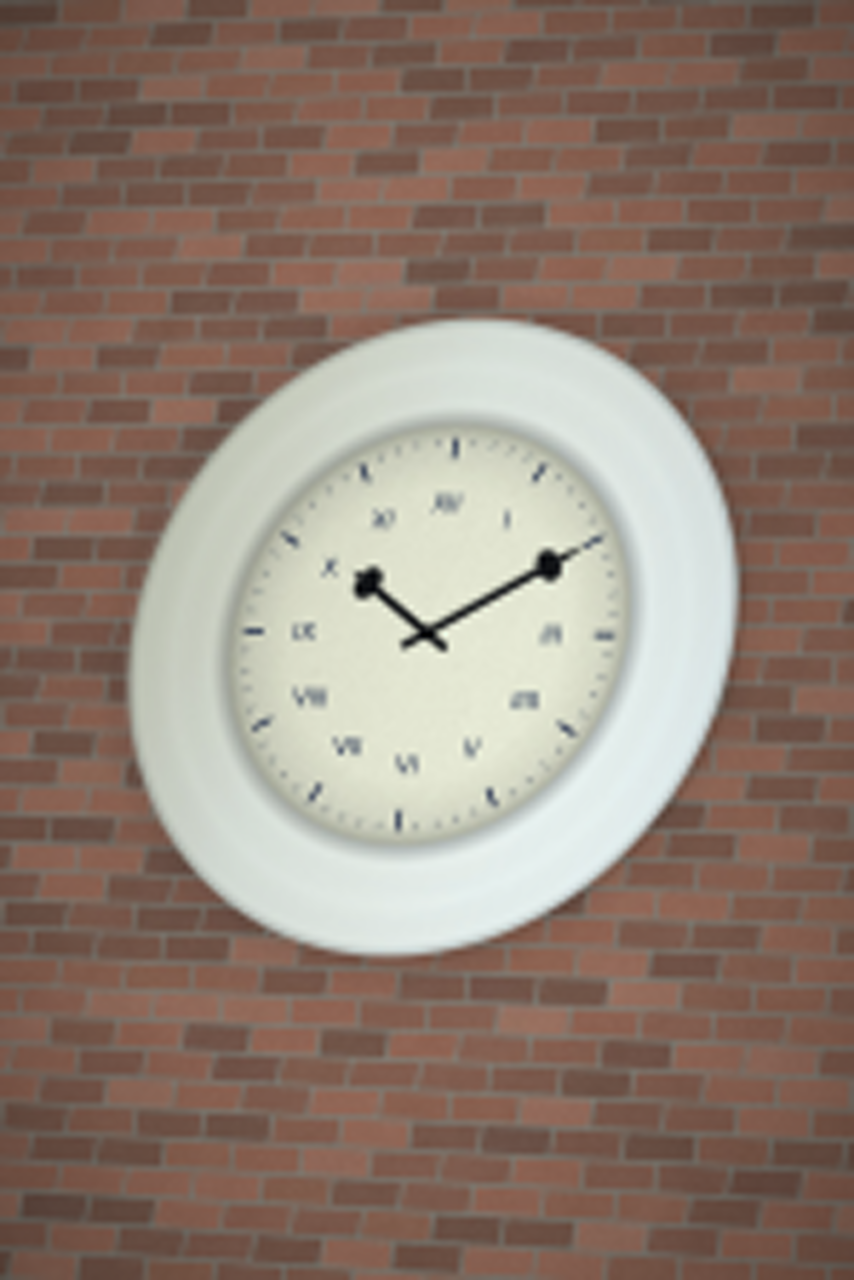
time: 10:10
